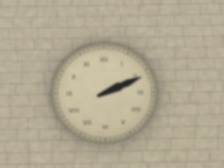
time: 2:11
